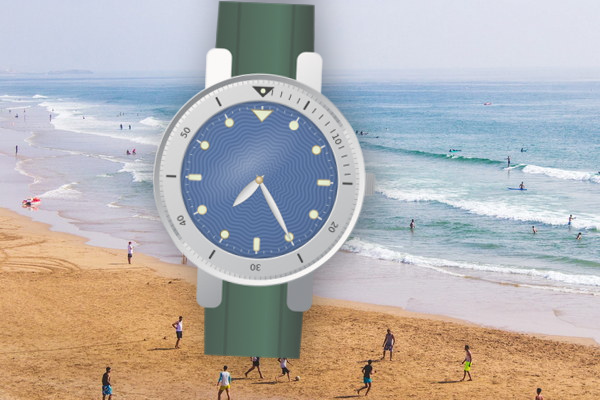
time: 7:25
